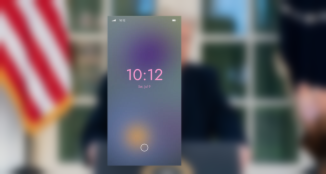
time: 10:12
